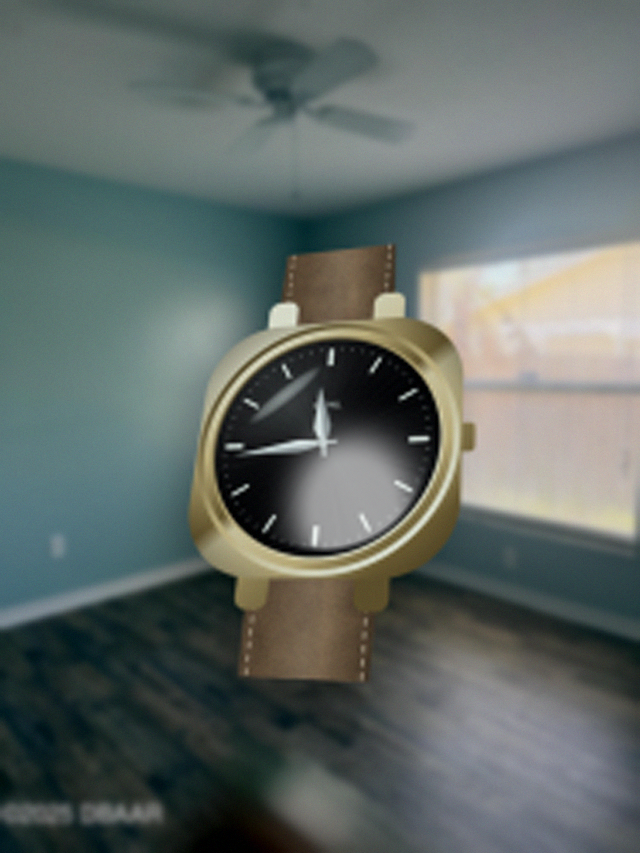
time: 11:44
